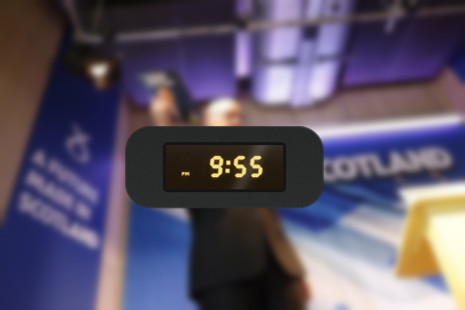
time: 9:55
